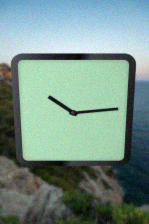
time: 10:14
